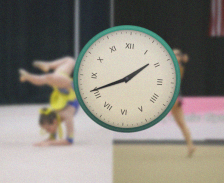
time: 1:41
